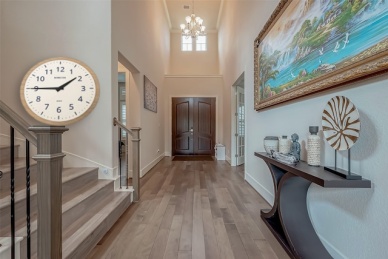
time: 1:45
